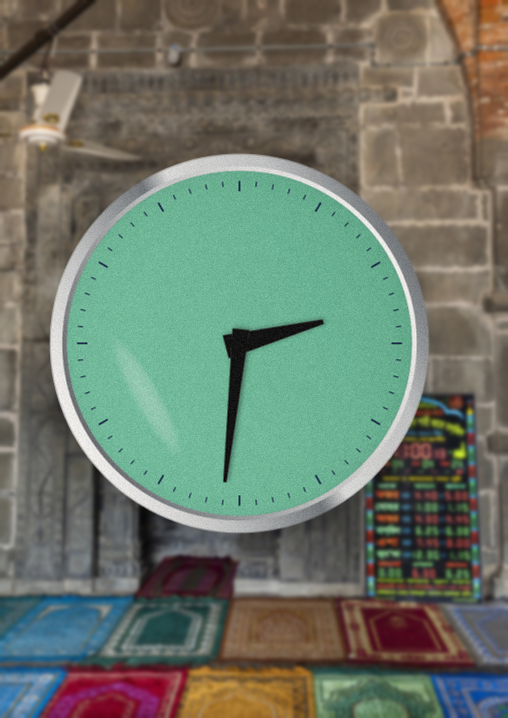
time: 2:31
